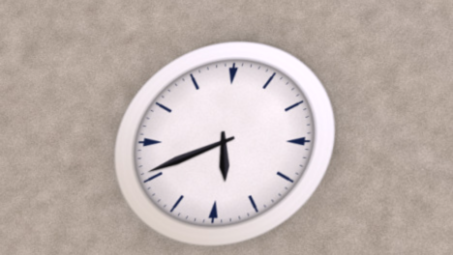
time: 5:41
